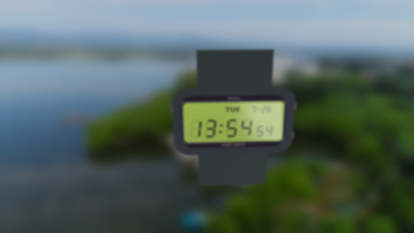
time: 13:54:54
